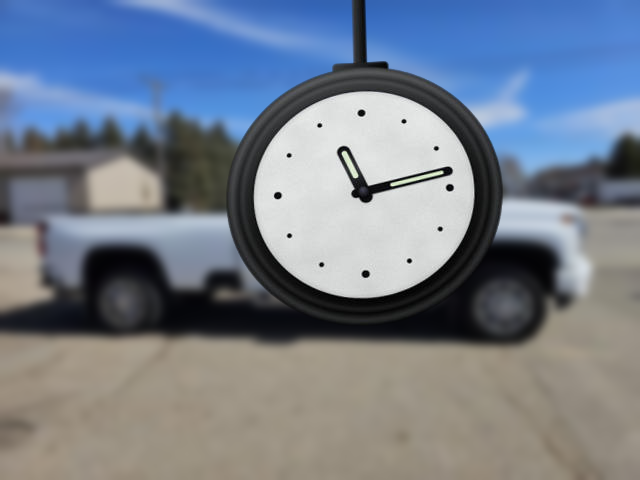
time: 11:13
